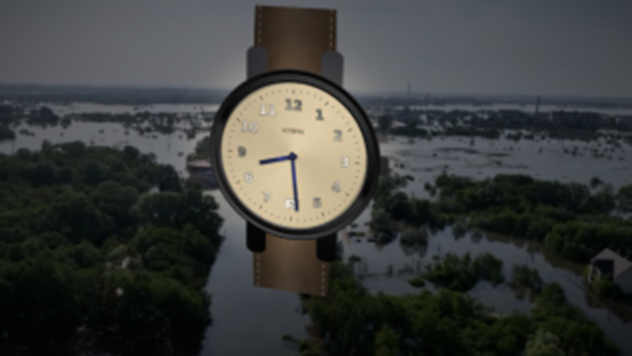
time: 8:29
